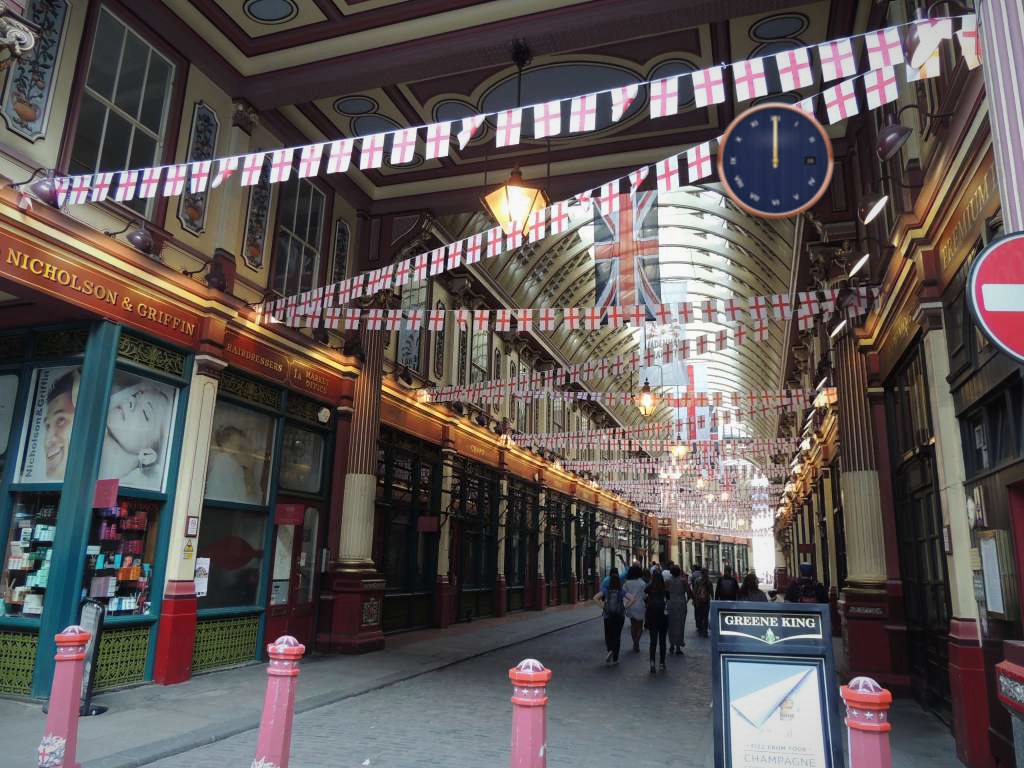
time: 12:00
